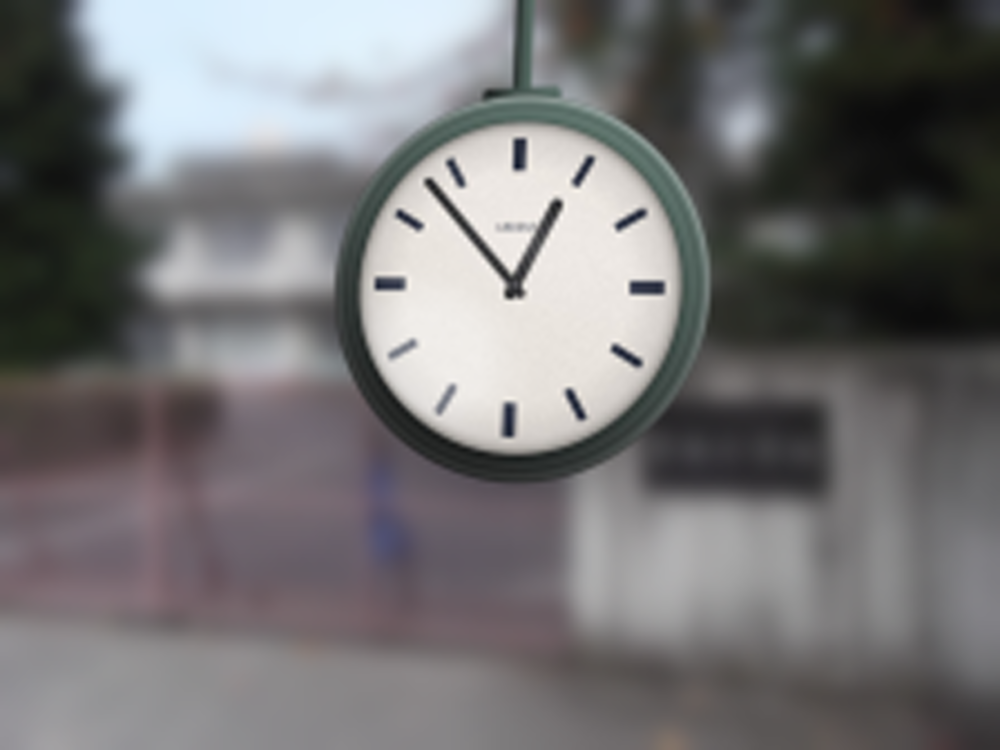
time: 12:53
